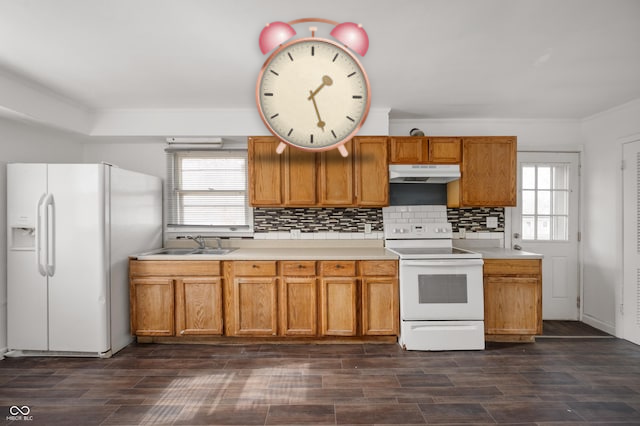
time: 1:27
